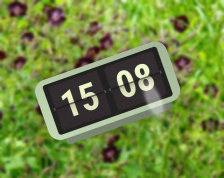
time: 15:08
